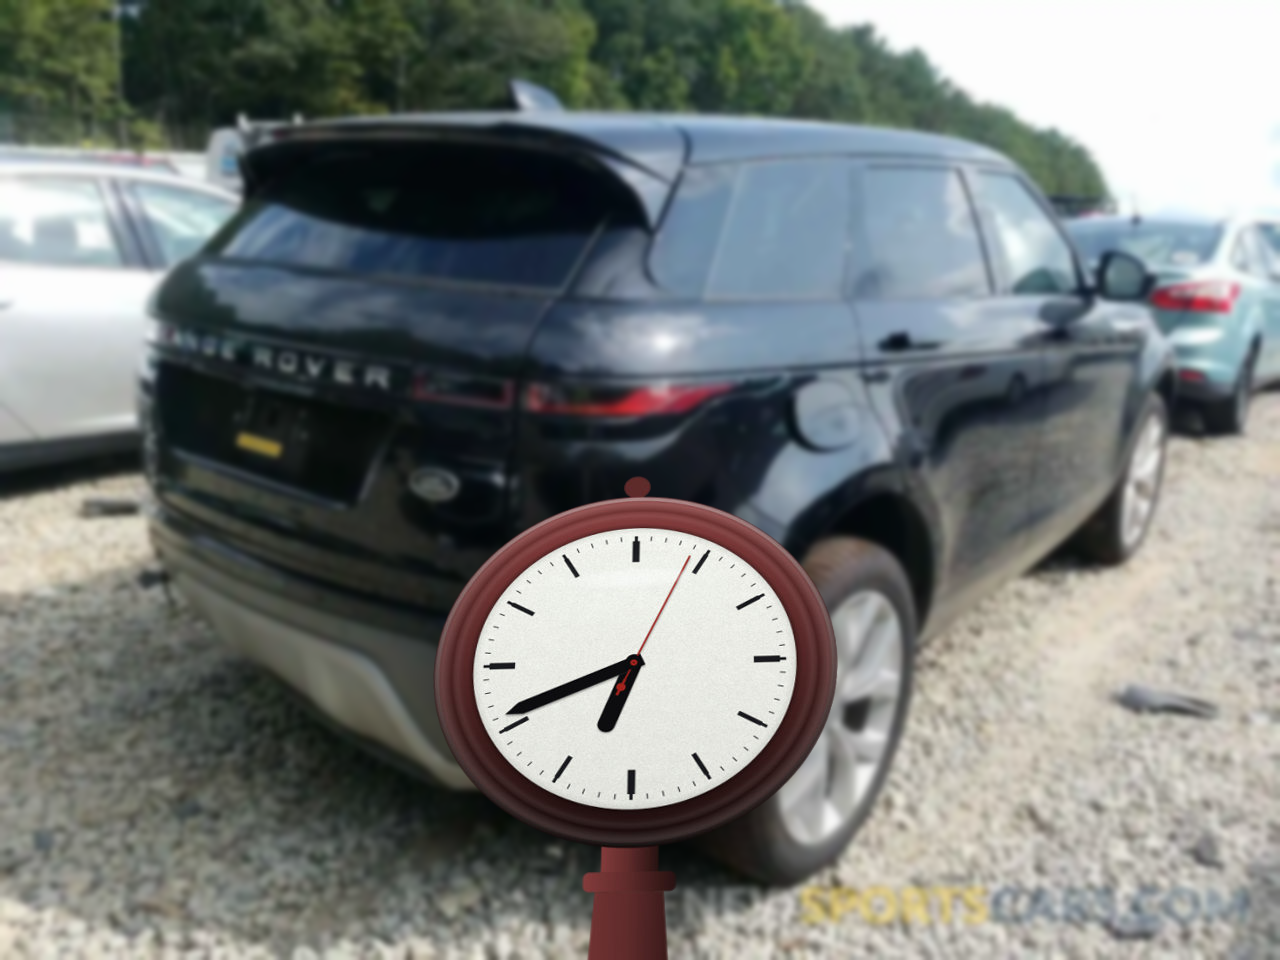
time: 6:41:04
